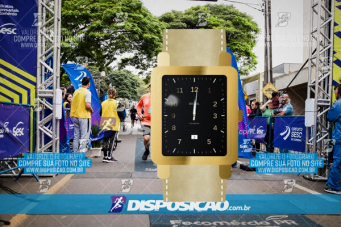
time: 12:01
